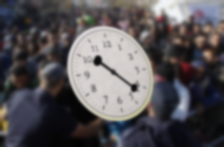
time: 10:22
